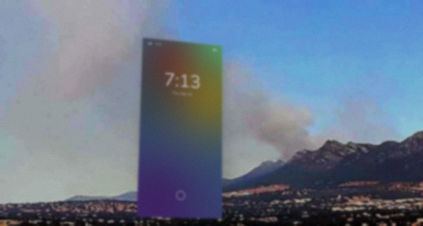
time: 7:13
